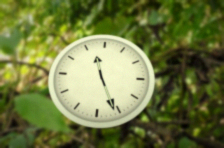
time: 11:26
